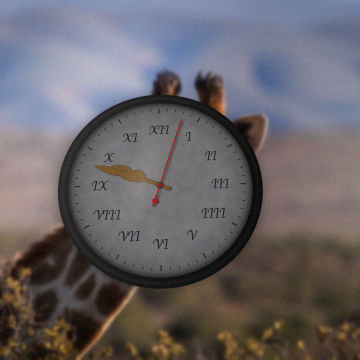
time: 9:48:03
